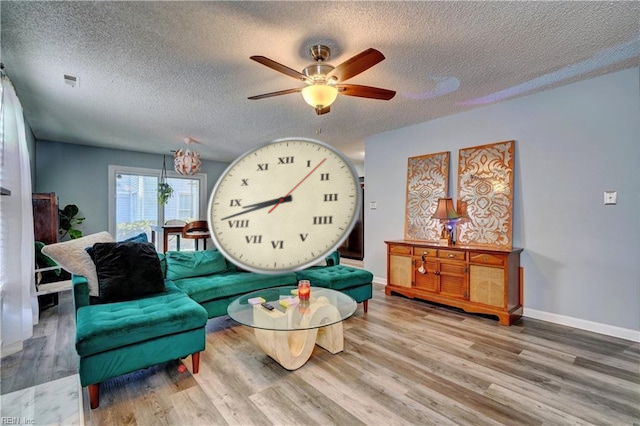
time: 8:42:07
